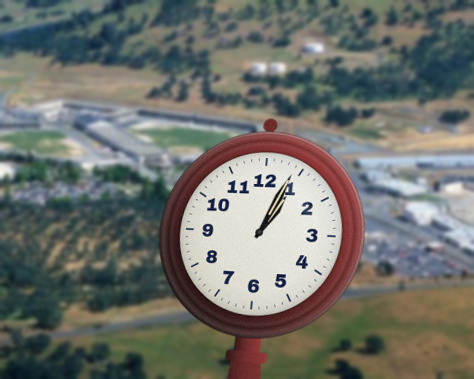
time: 1:04
